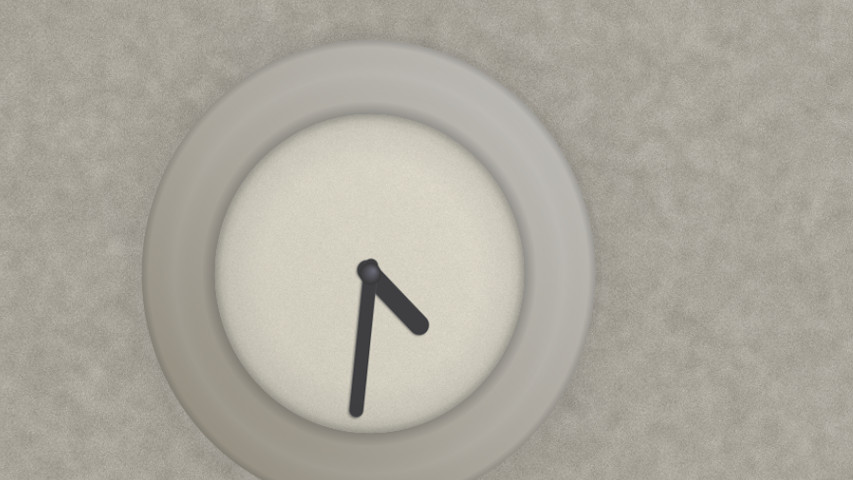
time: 4:31
